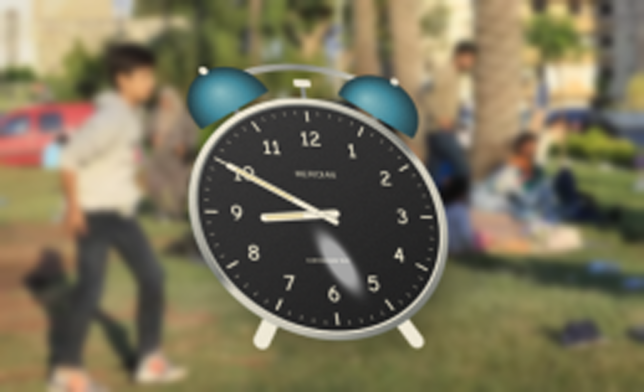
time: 8:50
